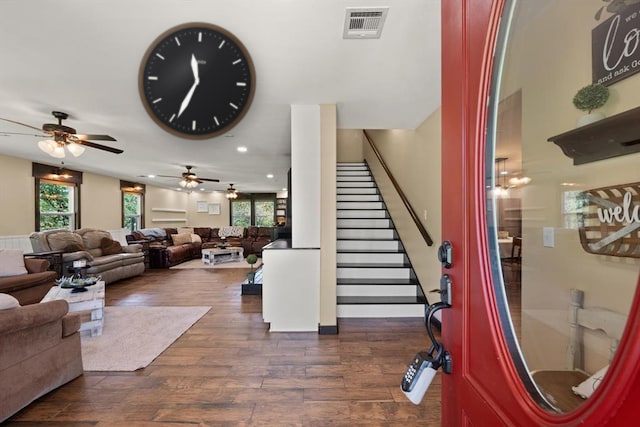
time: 11:34
